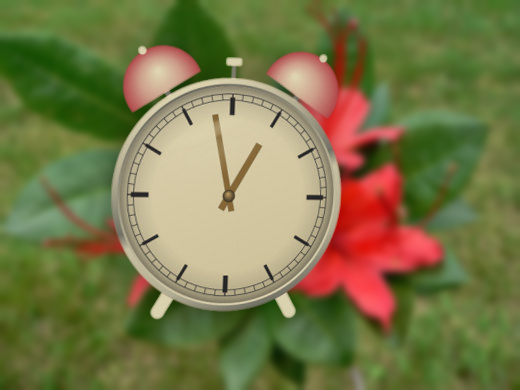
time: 12:58
